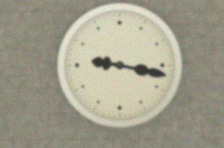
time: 9:17
